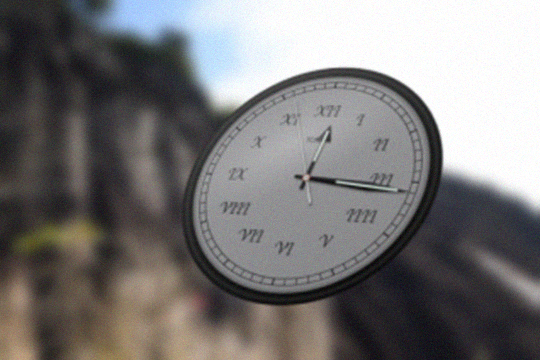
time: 12:15:56
